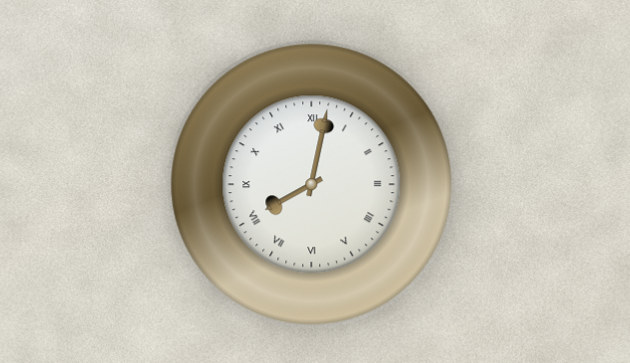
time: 8:02
